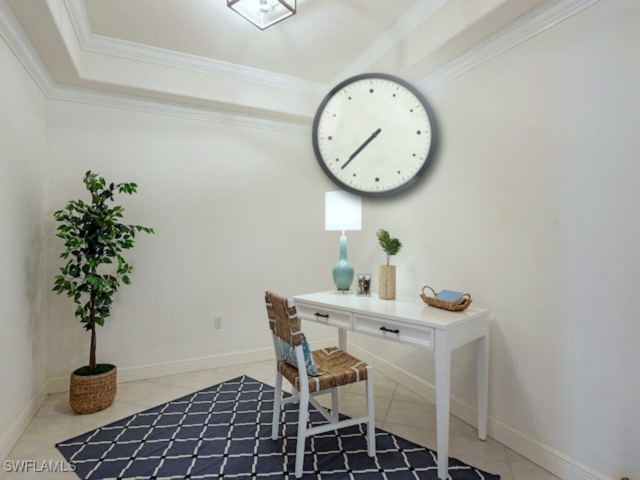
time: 7:38
